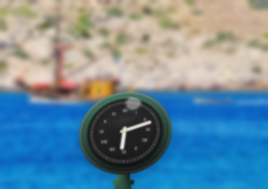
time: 6:12
